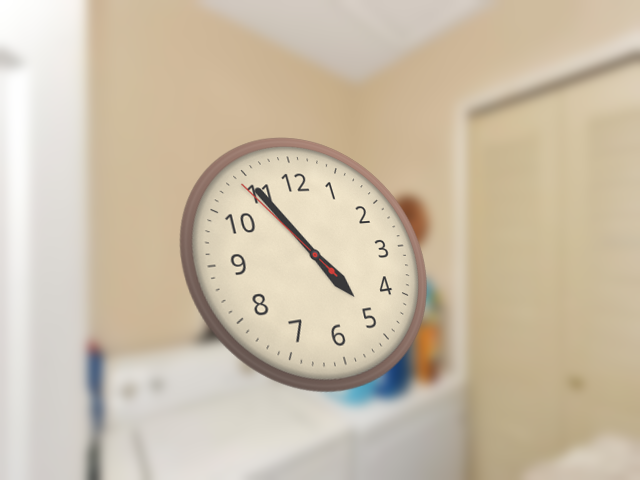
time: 4:54:54
